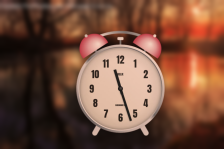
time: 11:27
